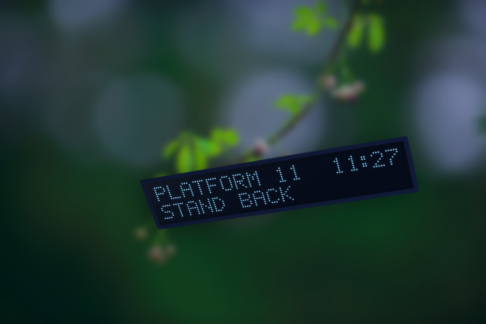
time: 11:27
